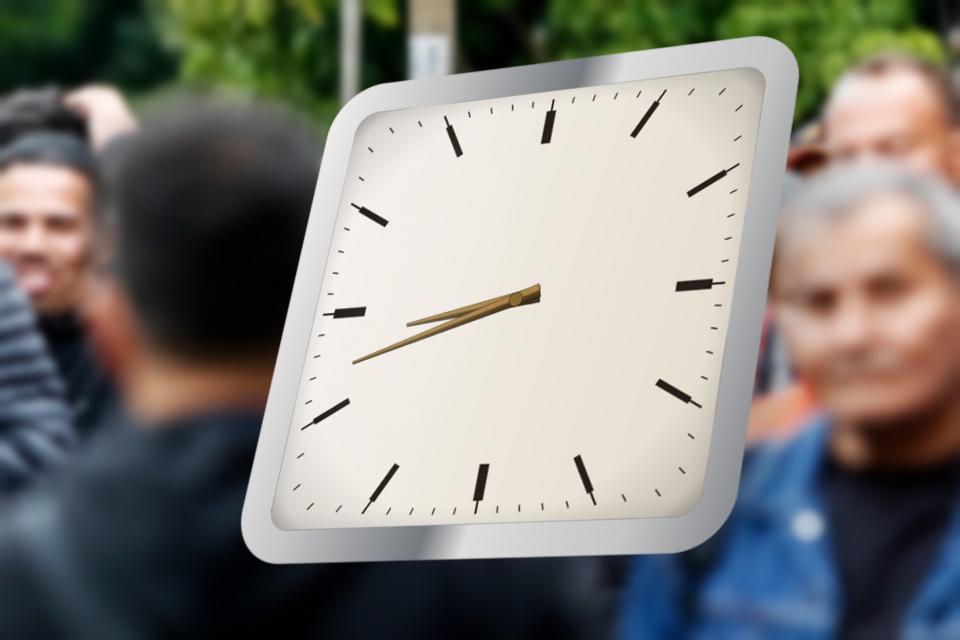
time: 8:42
